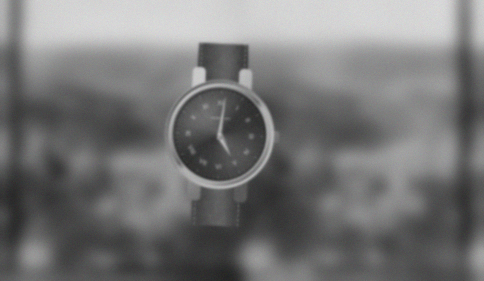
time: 5:01
